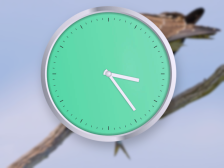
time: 3:24
